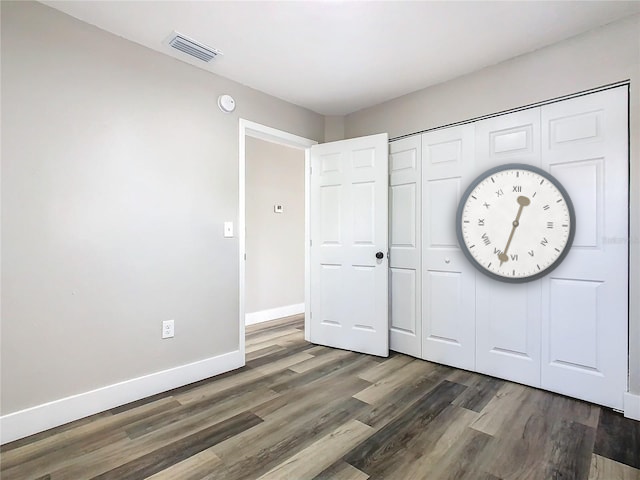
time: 12:33
